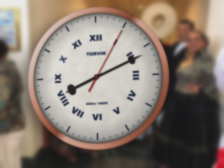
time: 8:11:05
